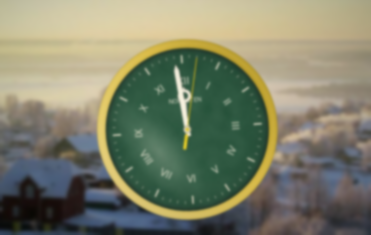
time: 11:59:02
